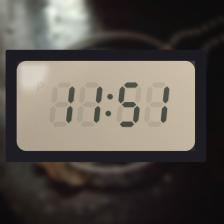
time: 11:51
